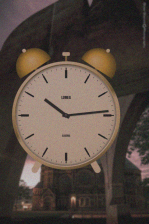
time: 10:14
